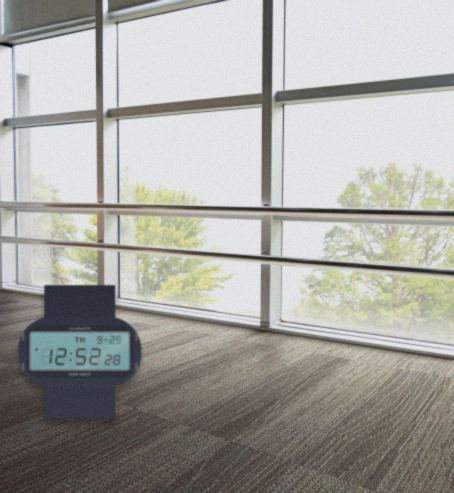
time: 12:52:28
